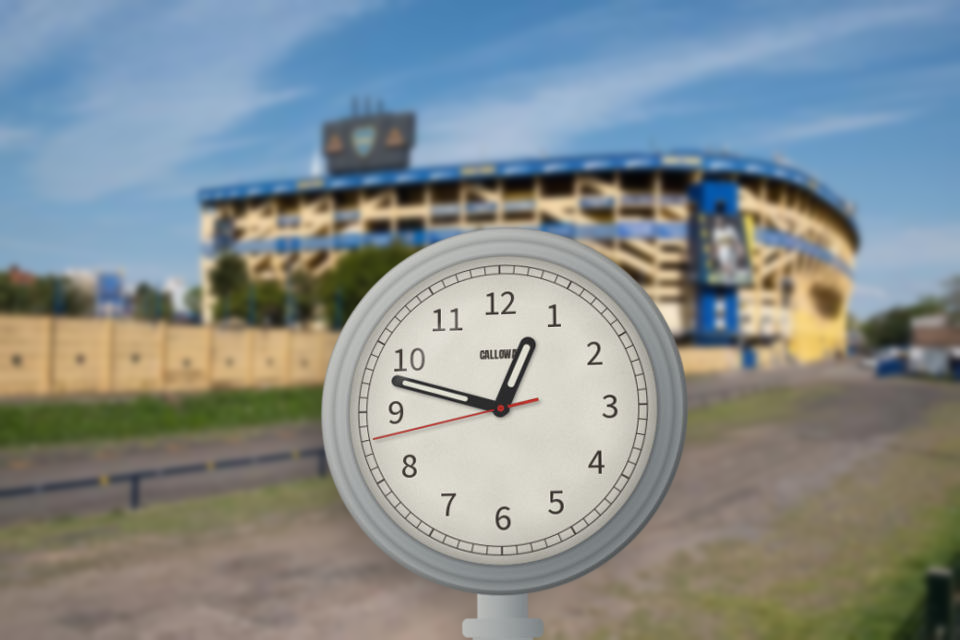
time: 12:47:43
